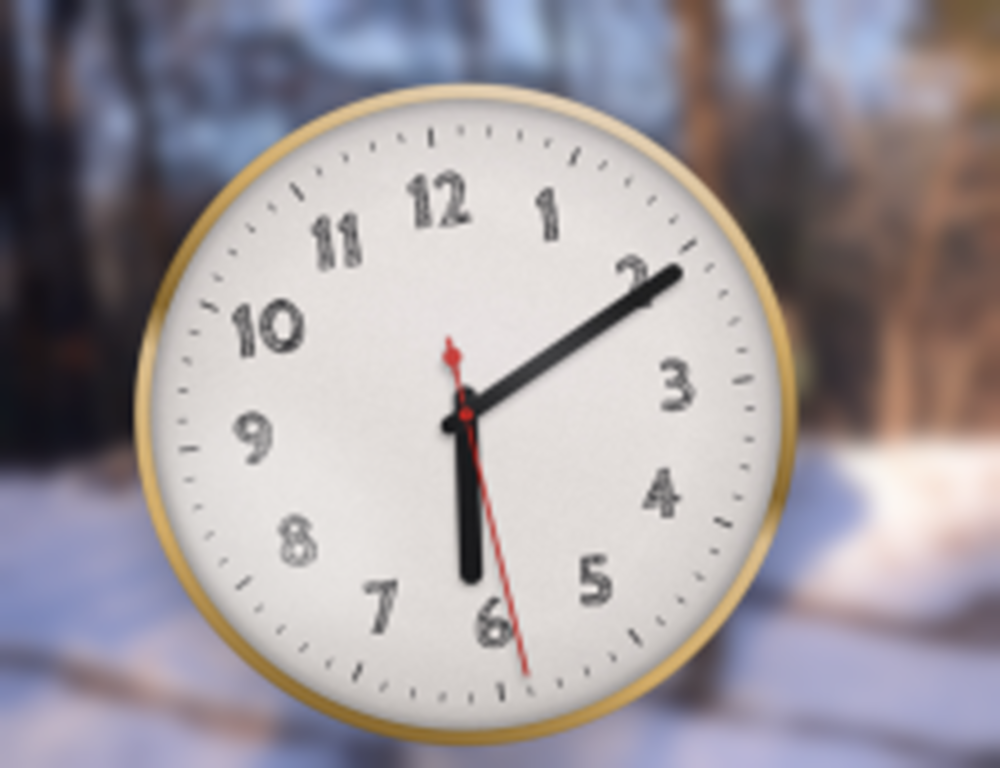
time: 6:10:29
